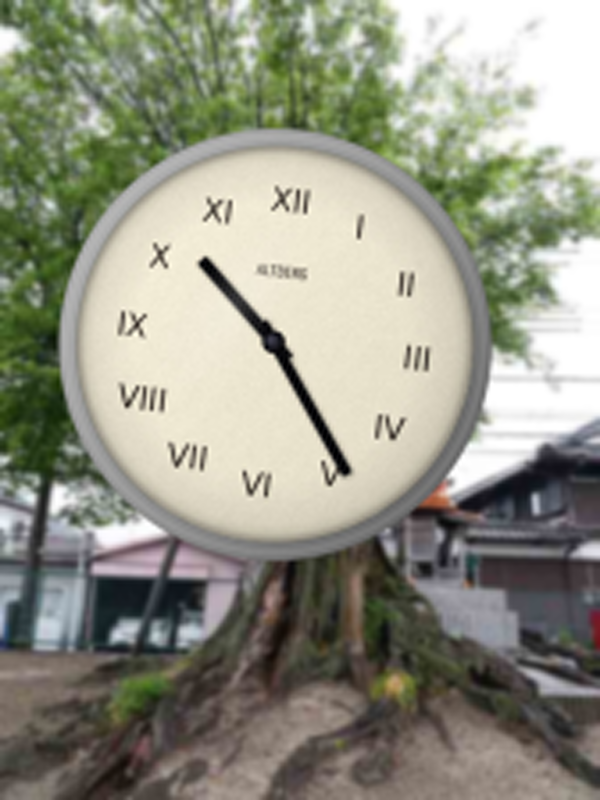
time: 10:24
